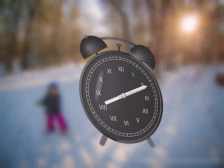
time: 8:11
